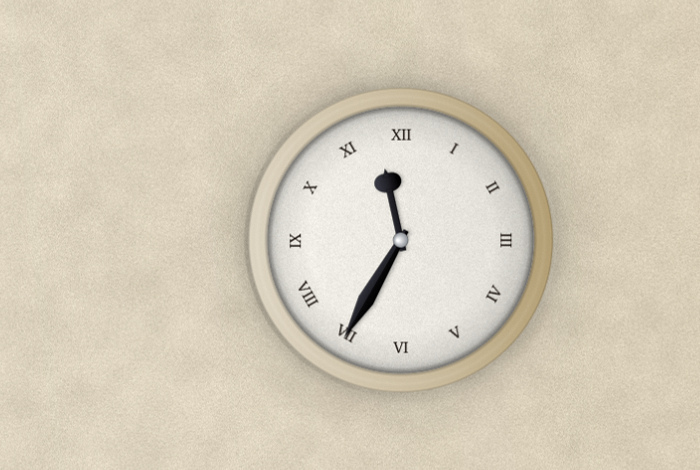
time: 11:35
